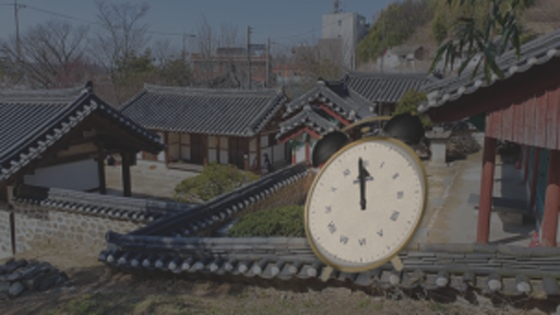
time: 11:59
